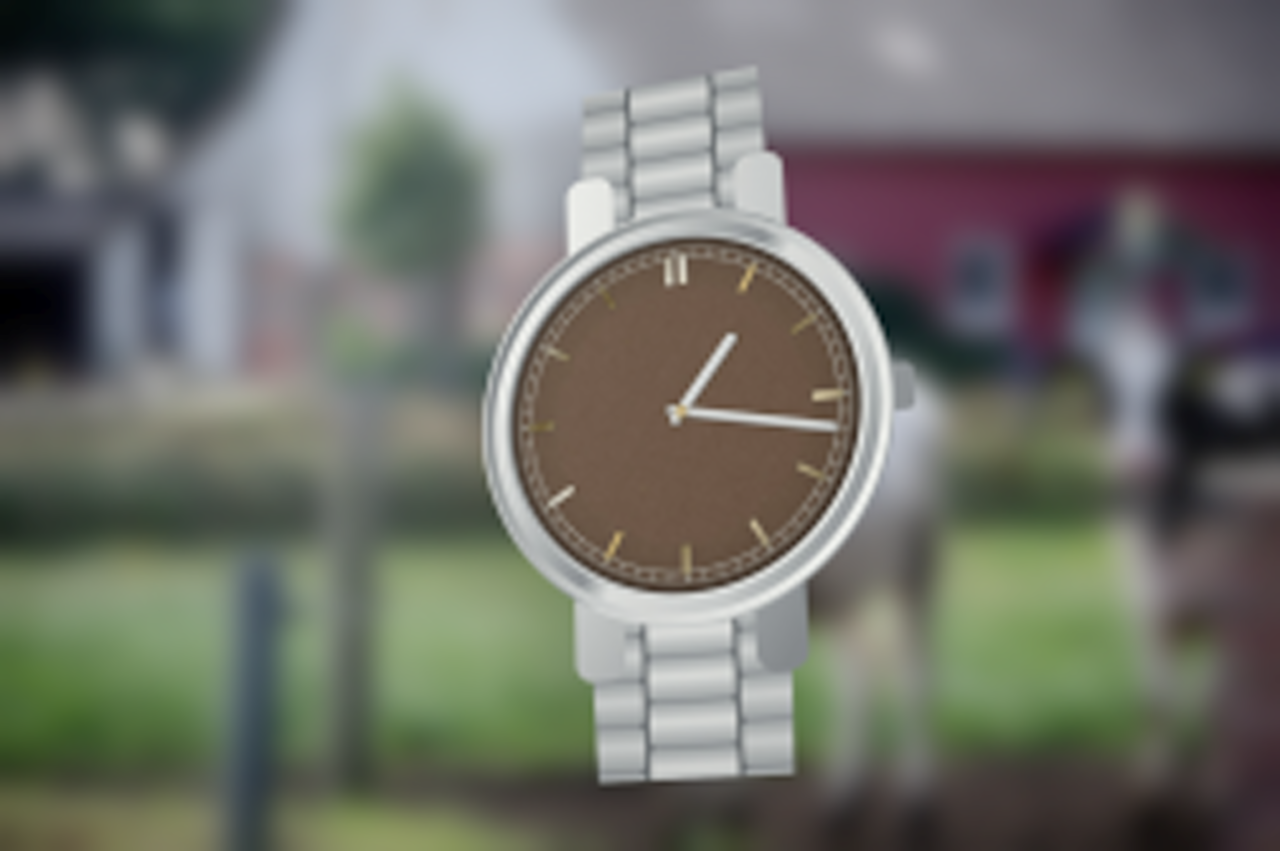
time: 1:17
